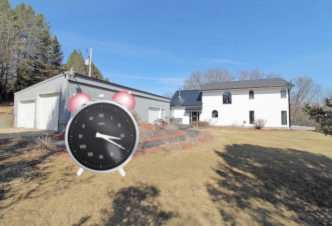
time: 3:20
